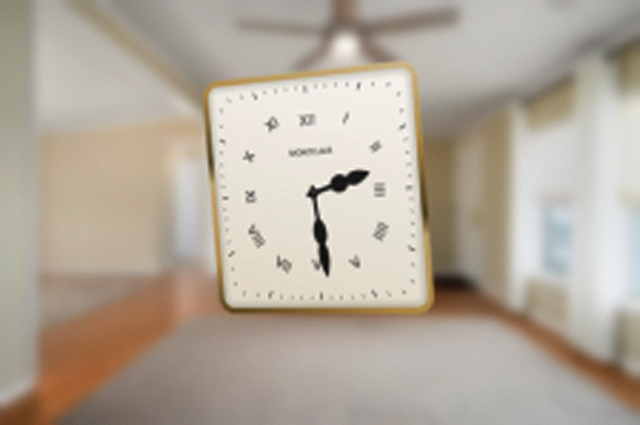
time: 2:29
